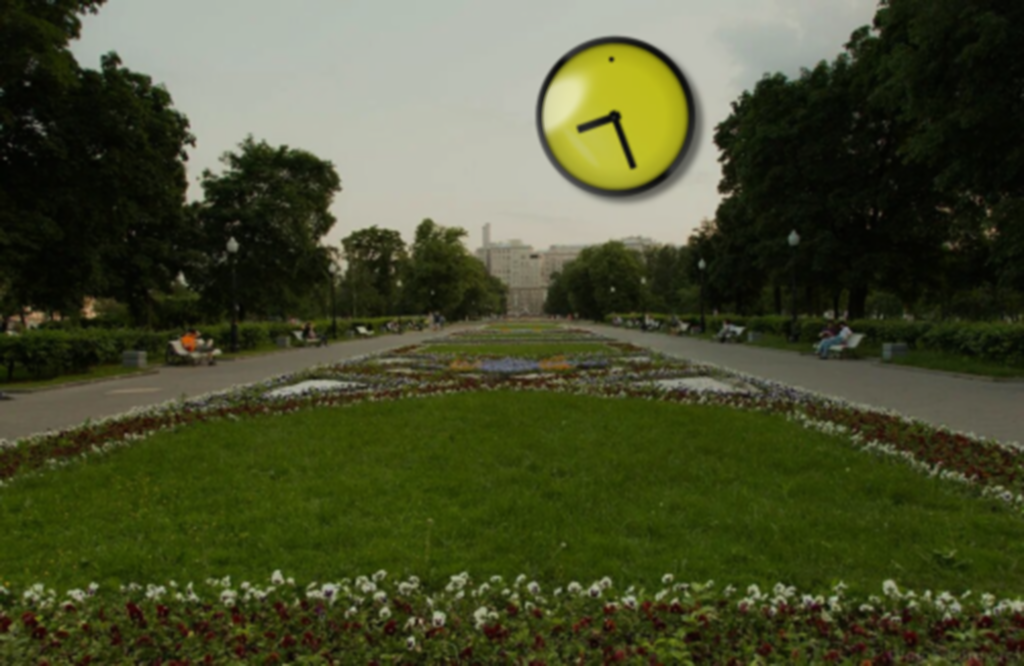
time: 8:27
